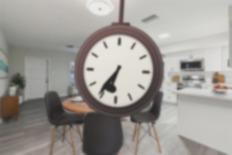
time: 6:36
